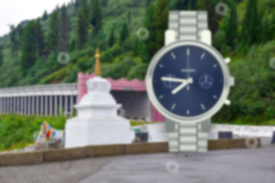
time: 7:46
